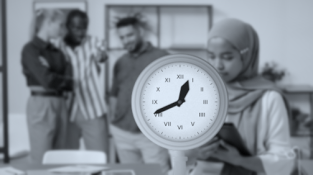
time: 12:41
